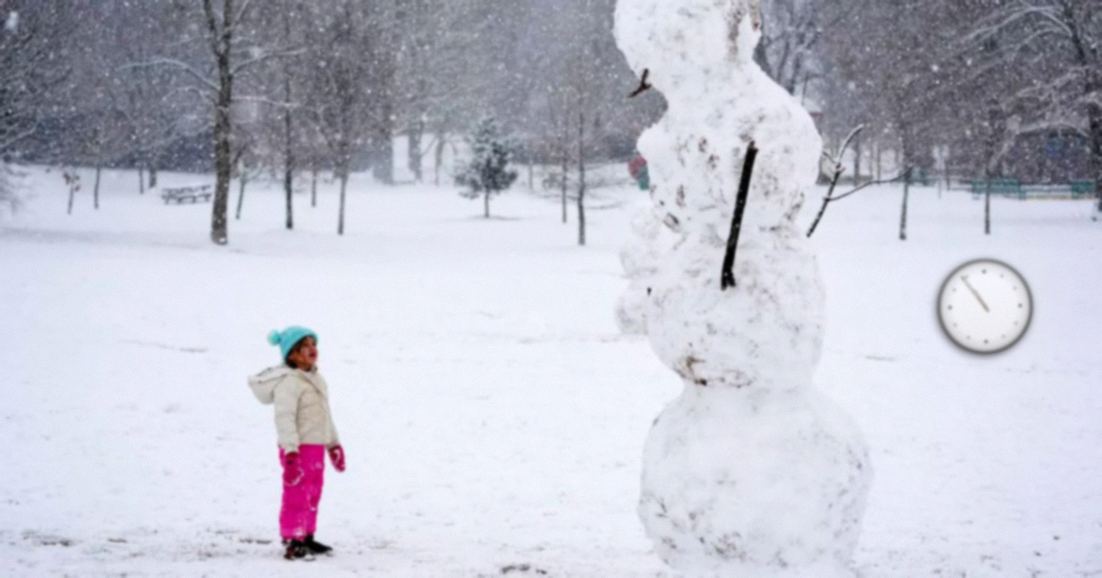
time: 10:54
